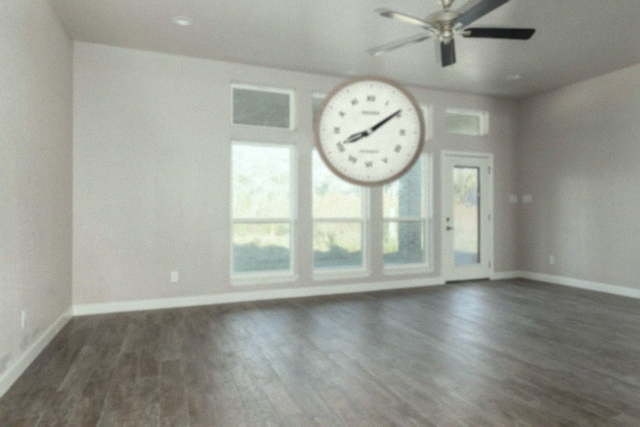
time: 8:09
